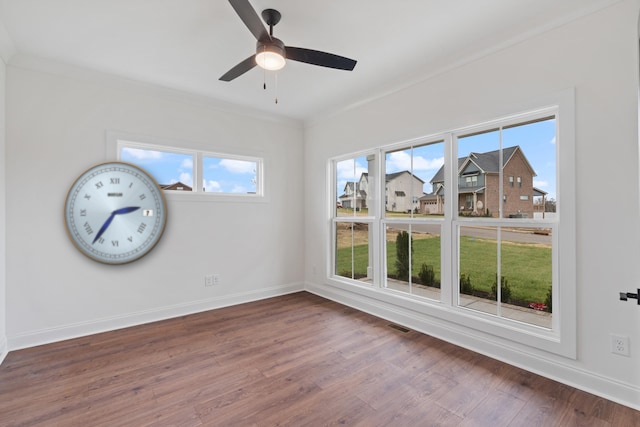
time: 2:36
